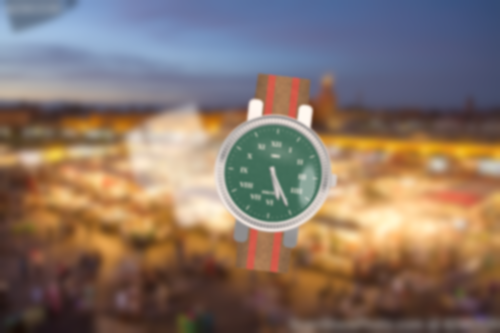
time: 5:25
